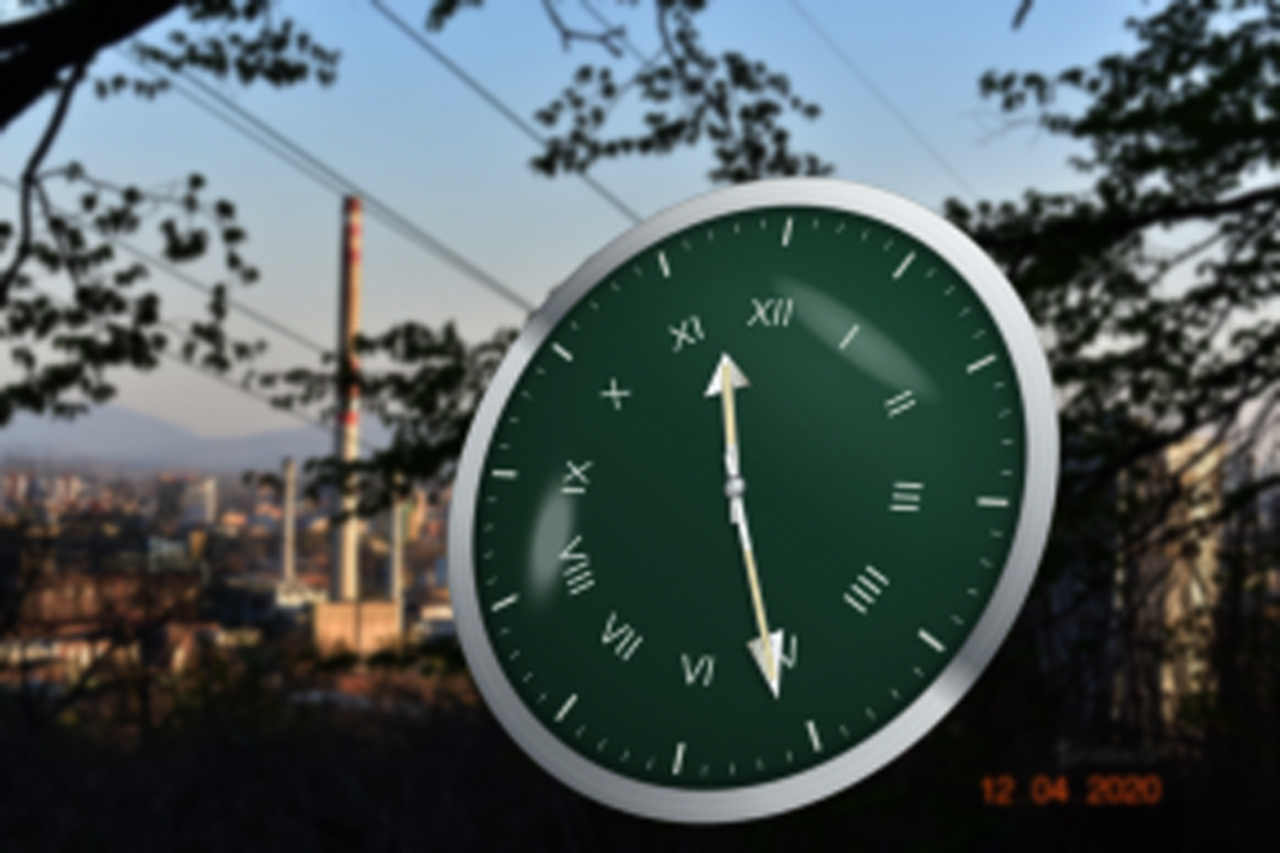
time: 11:26
